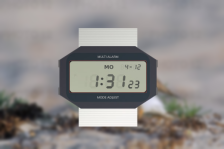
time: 1:31:23
